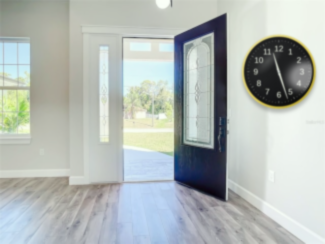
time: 11:27
